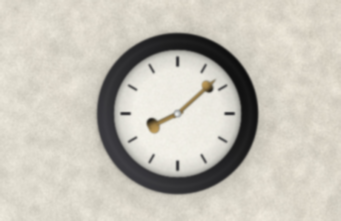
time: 8:08
